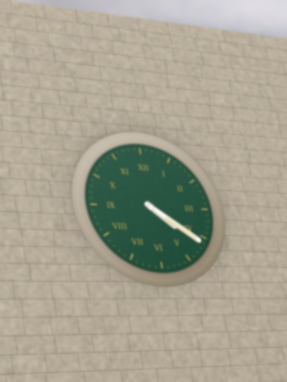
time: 4:21
